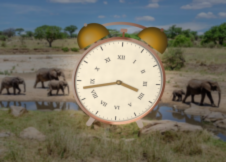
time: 3:43
